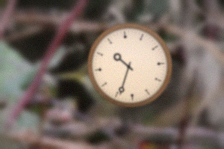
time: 10:34
